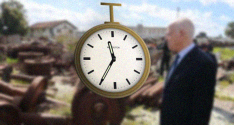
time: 11:35
